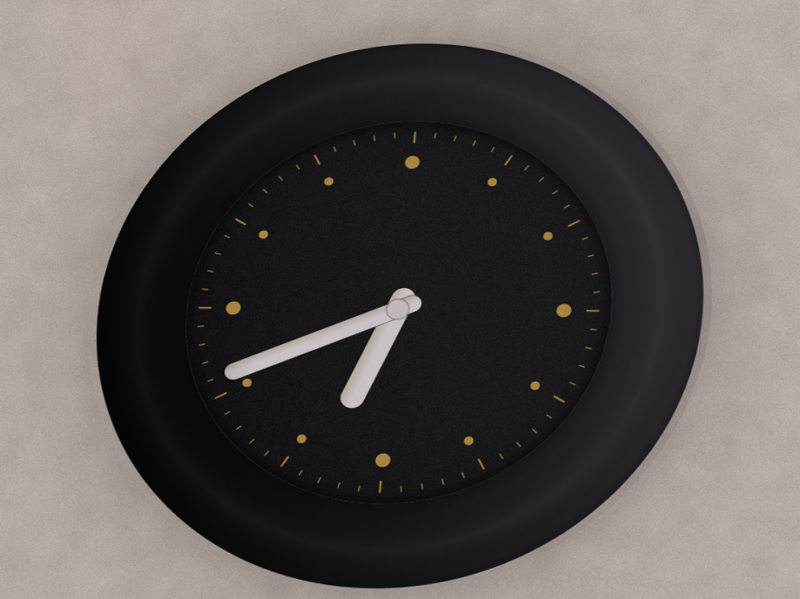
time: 6:41
